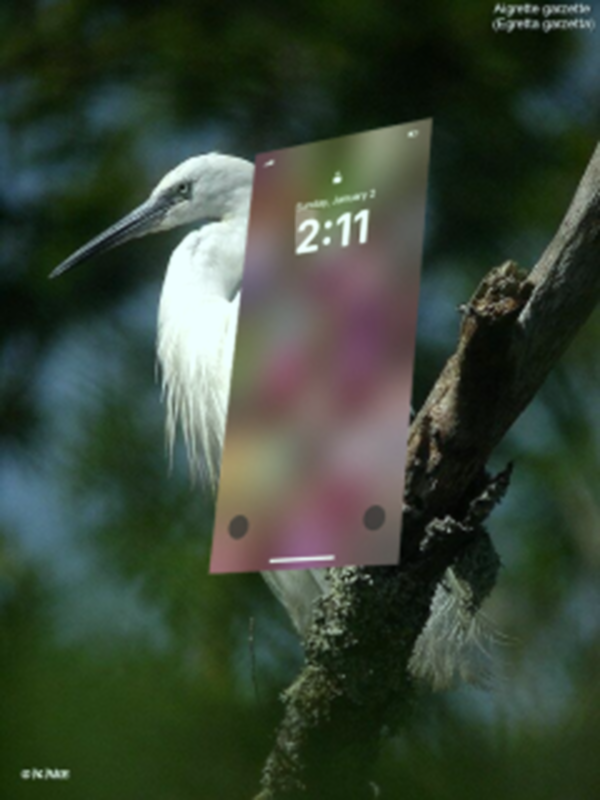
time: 2:11
